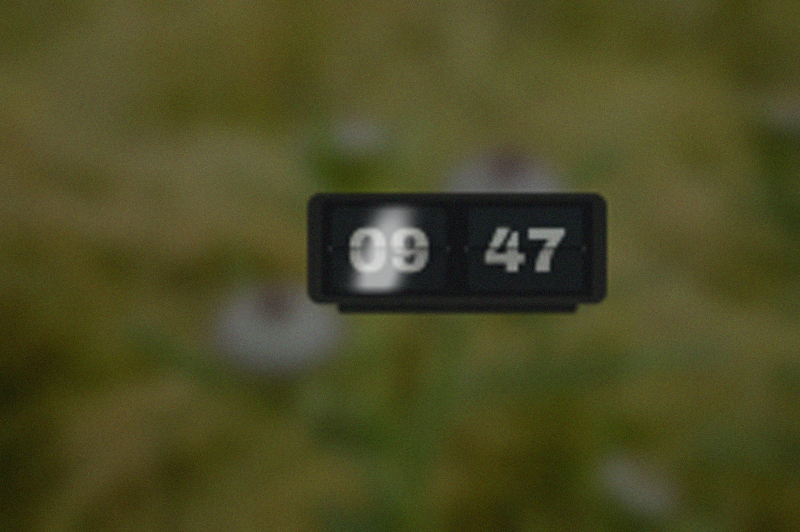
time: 9:47
